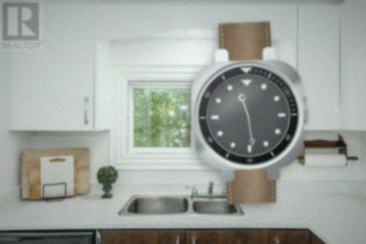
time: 11:29
